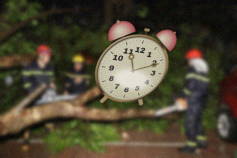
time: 11:11
